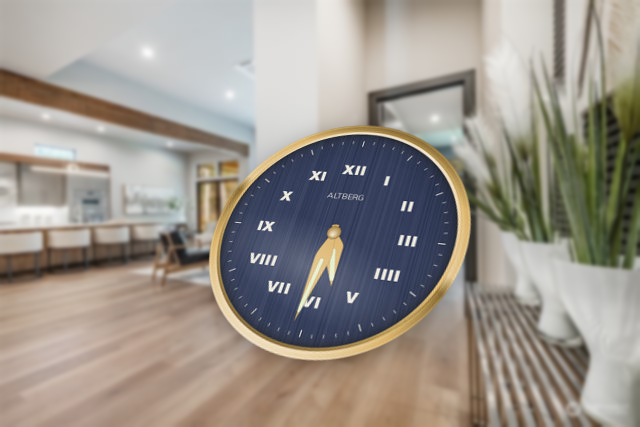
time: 5:31
